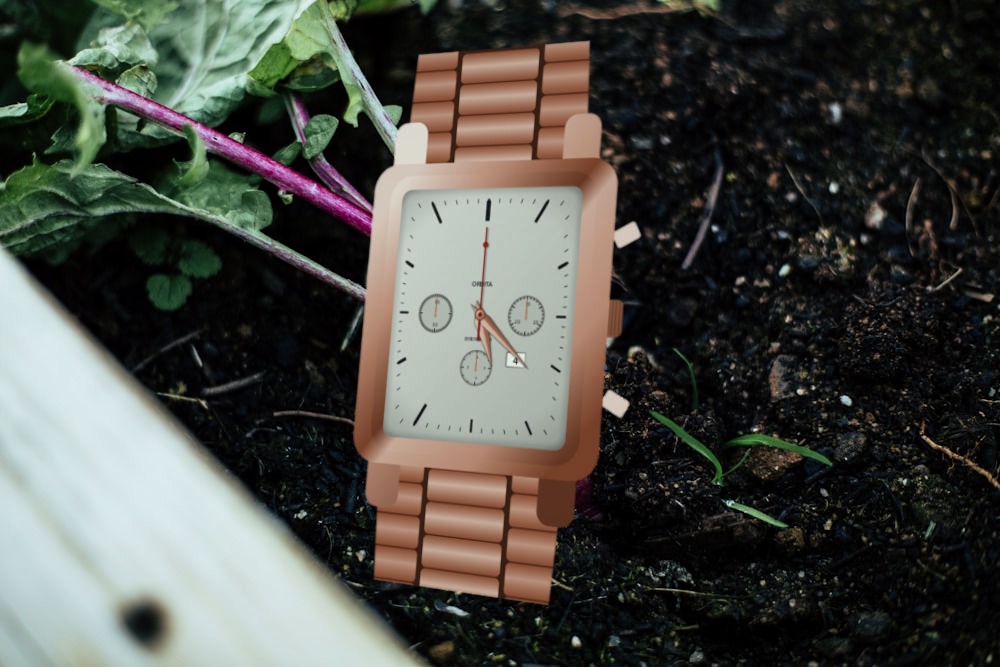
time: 5:22
